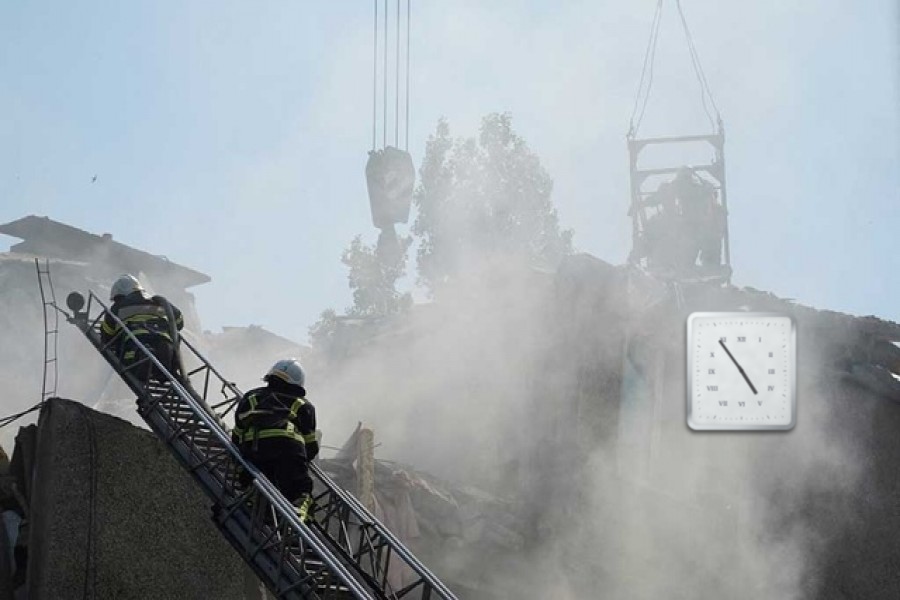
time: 4:54
